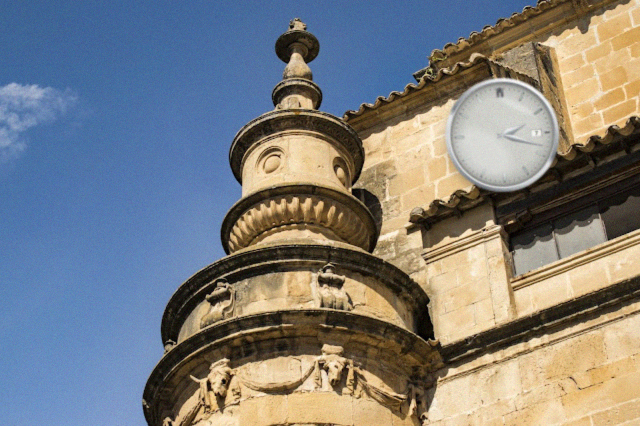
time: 2:18
